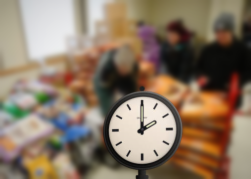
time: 2:00
